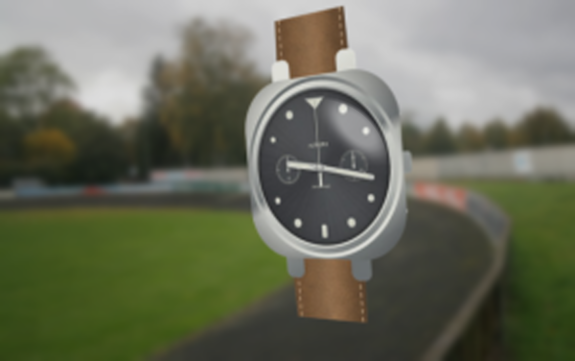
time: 9:17
